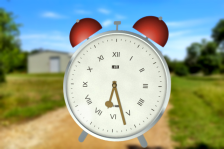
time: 6:27
